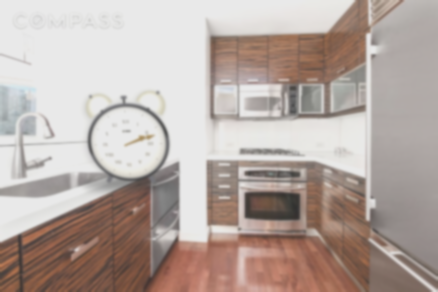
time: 2:12
